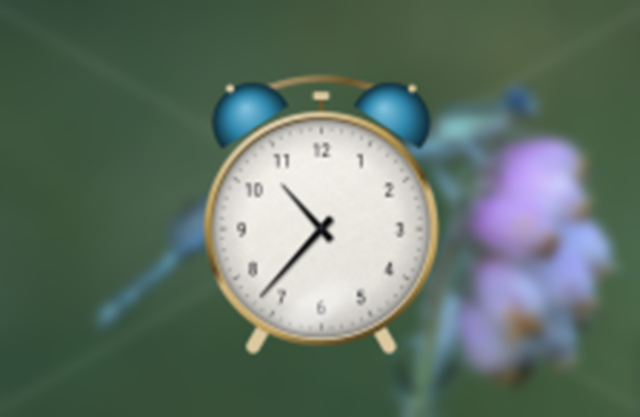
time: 10:37
